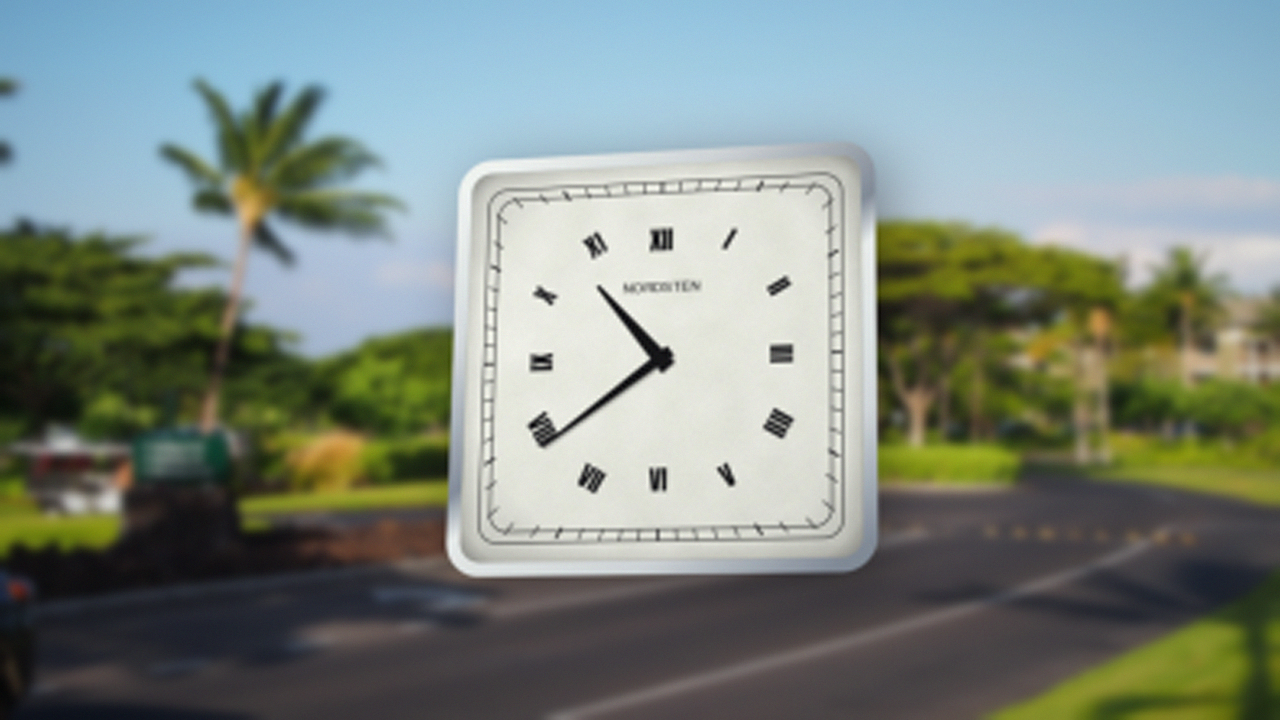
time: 10:39
